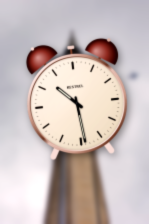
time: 10:29
